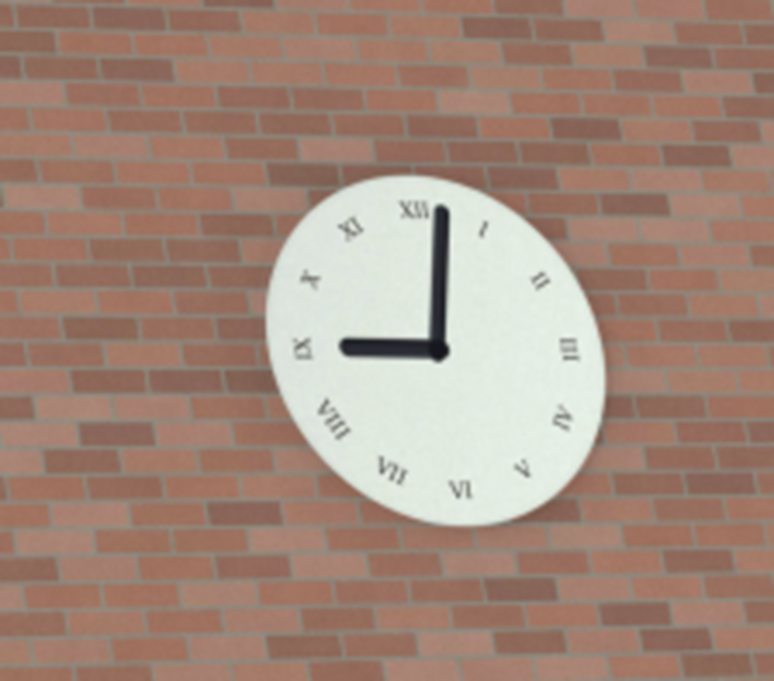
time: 9:02
